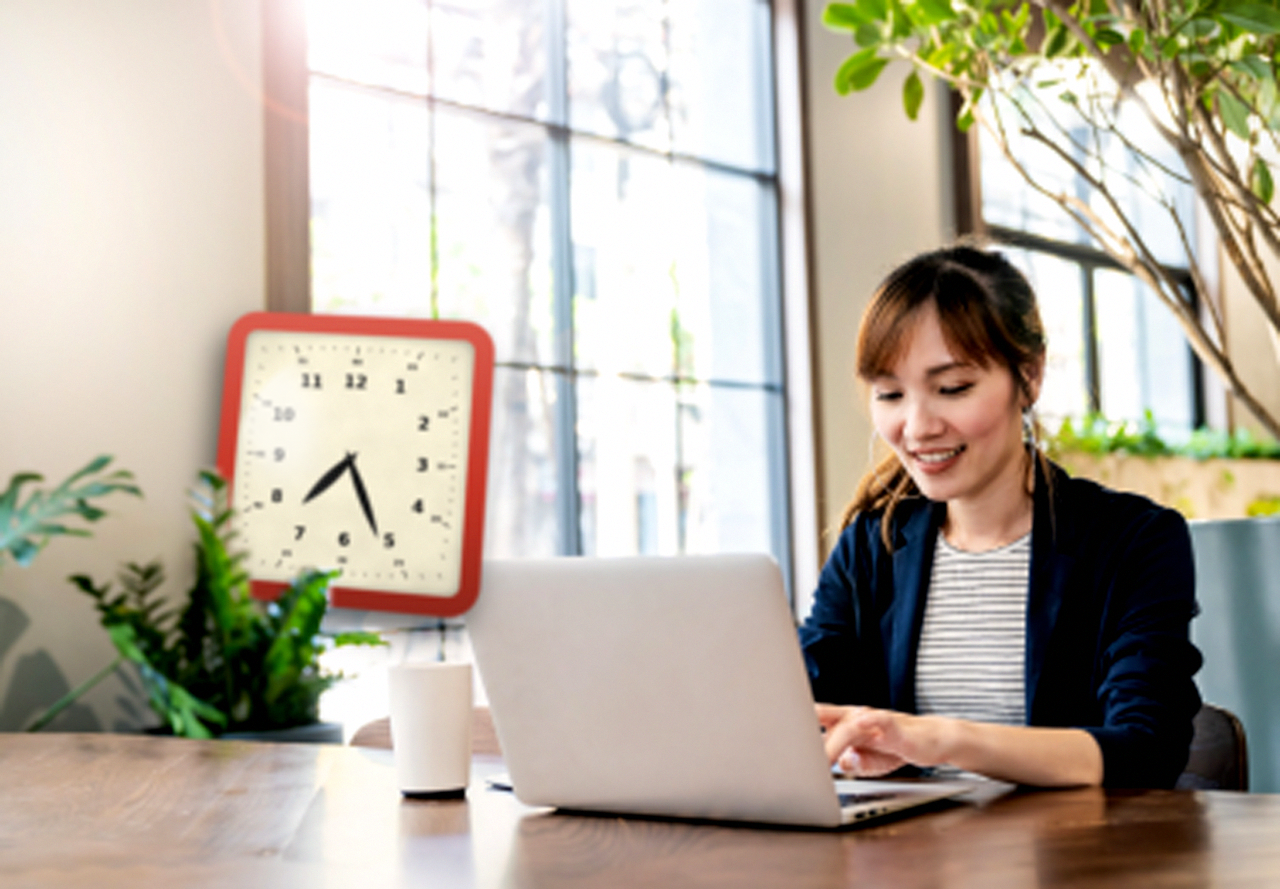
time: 7:26
